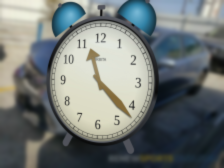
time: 11:22
